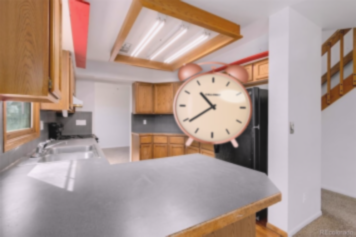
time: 10:39
